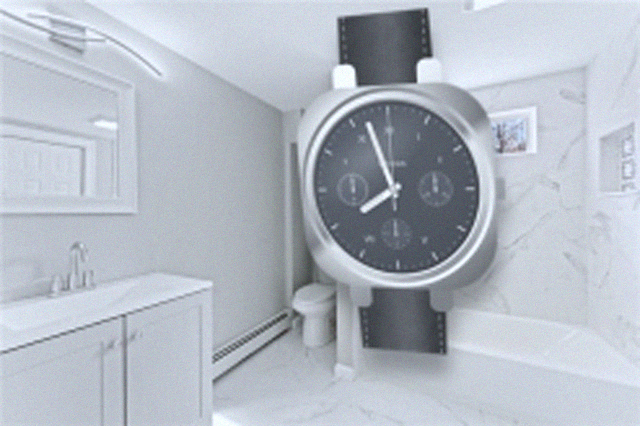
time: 7:57
